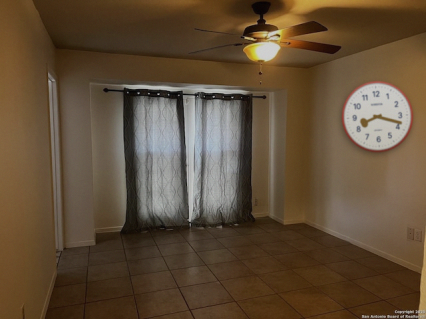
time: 8:18
